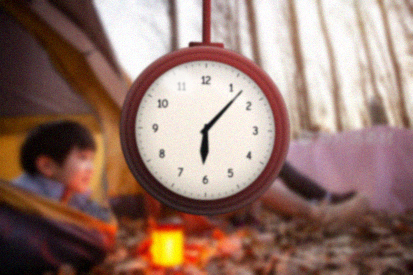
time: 6:07
